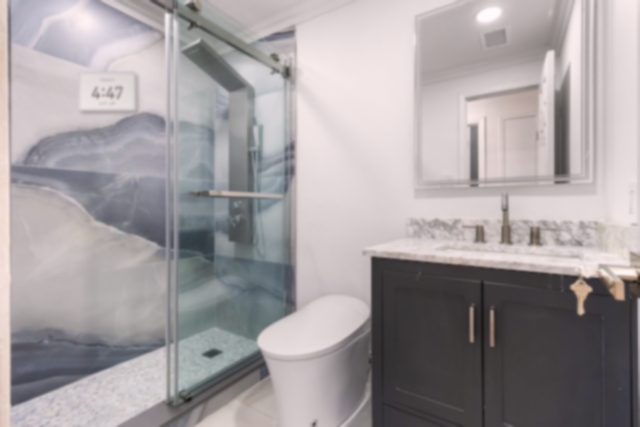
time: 4:47
